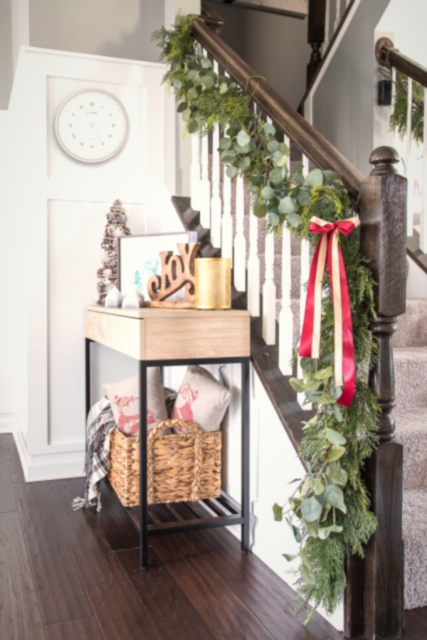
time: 4:24
